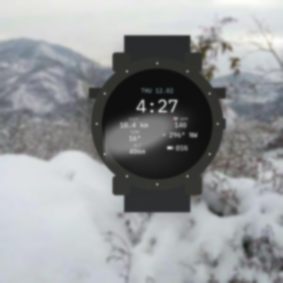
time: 4:27
